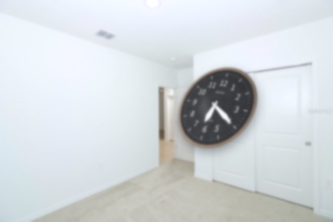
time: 6:20
